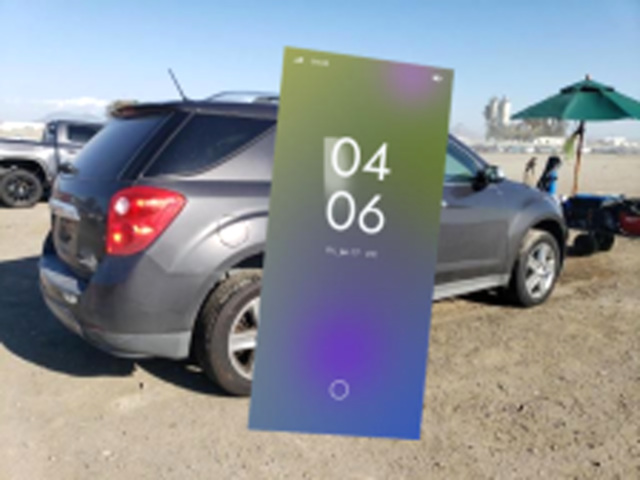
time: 4:06
